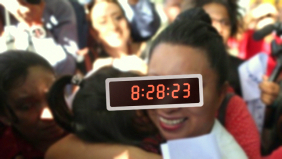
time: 8:28:23
